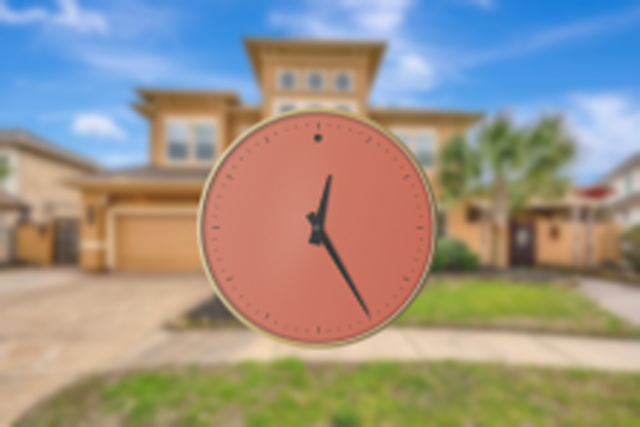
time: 12:25
